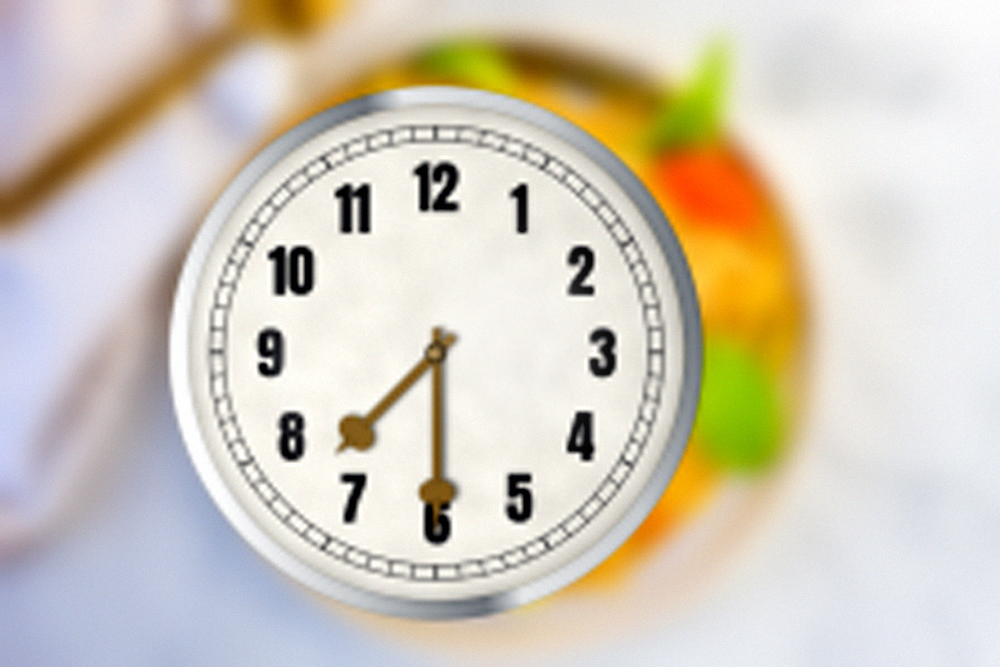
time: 7:30
